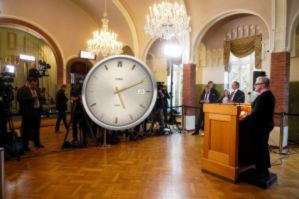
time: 5:11
